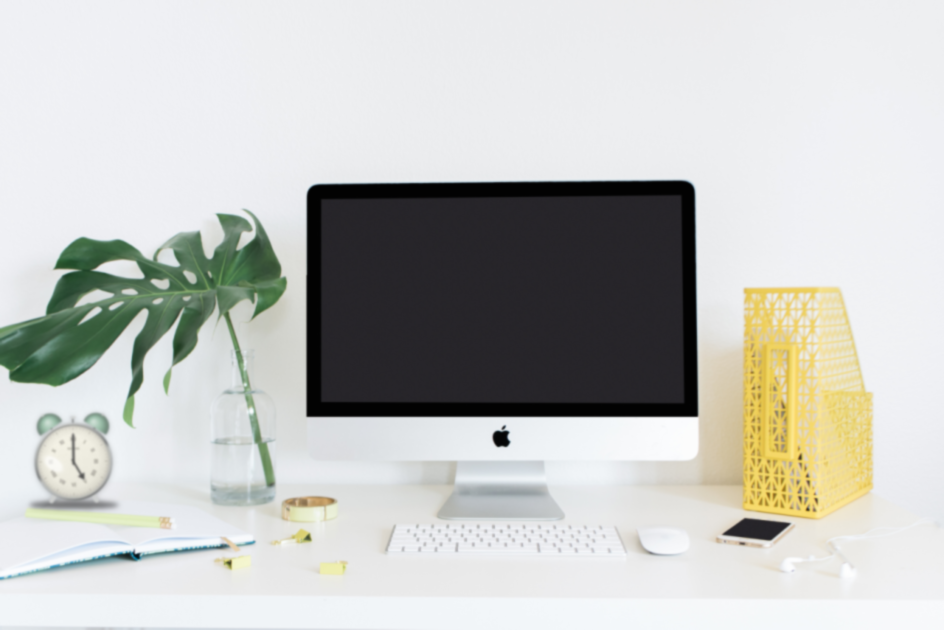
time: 5:00
